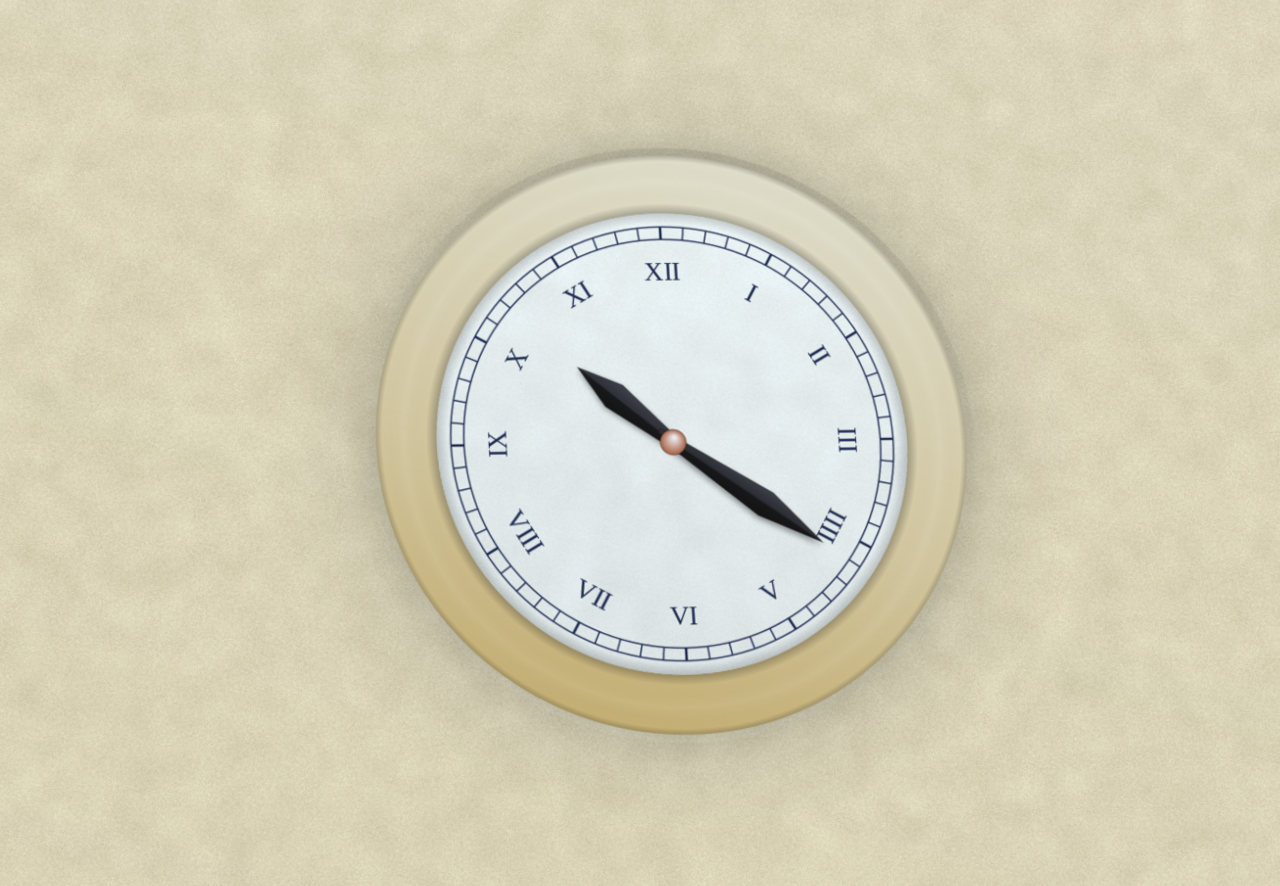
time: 10:21
